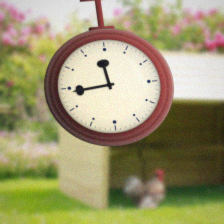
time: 11:44
